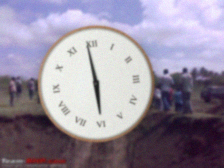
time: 5:59
